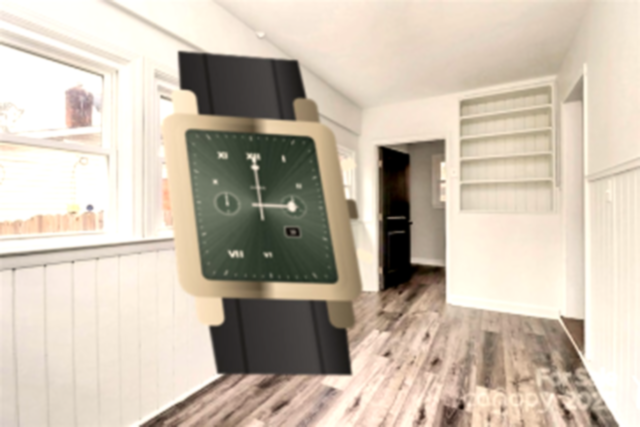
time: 3:00
